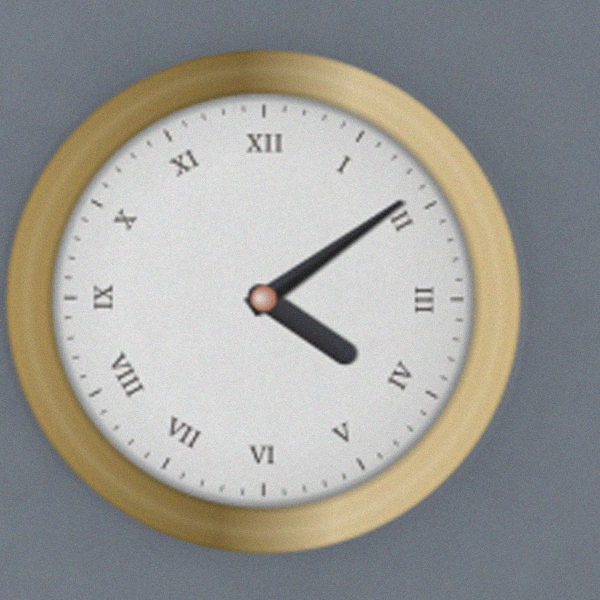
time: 4:09
